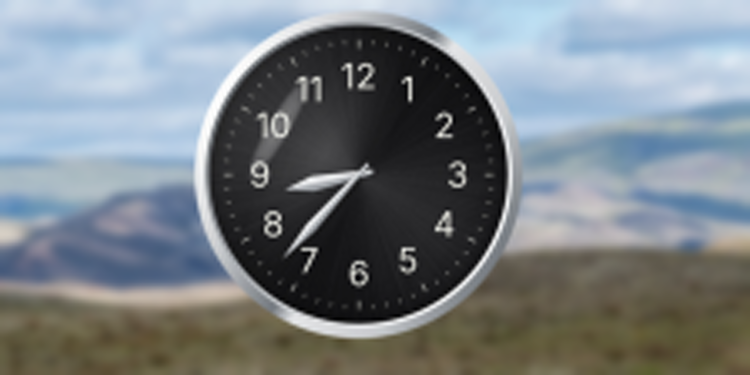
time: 8:37
